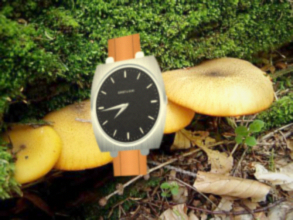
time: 7:44
